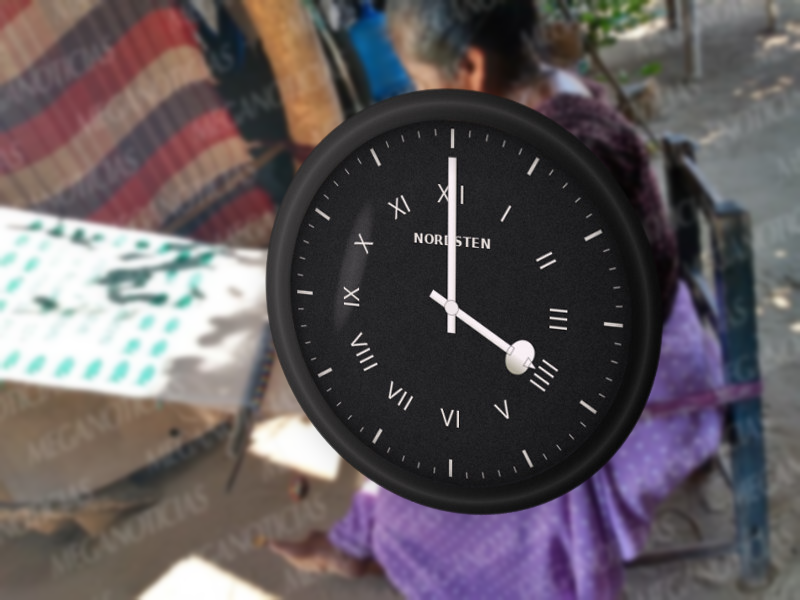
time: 4:00
